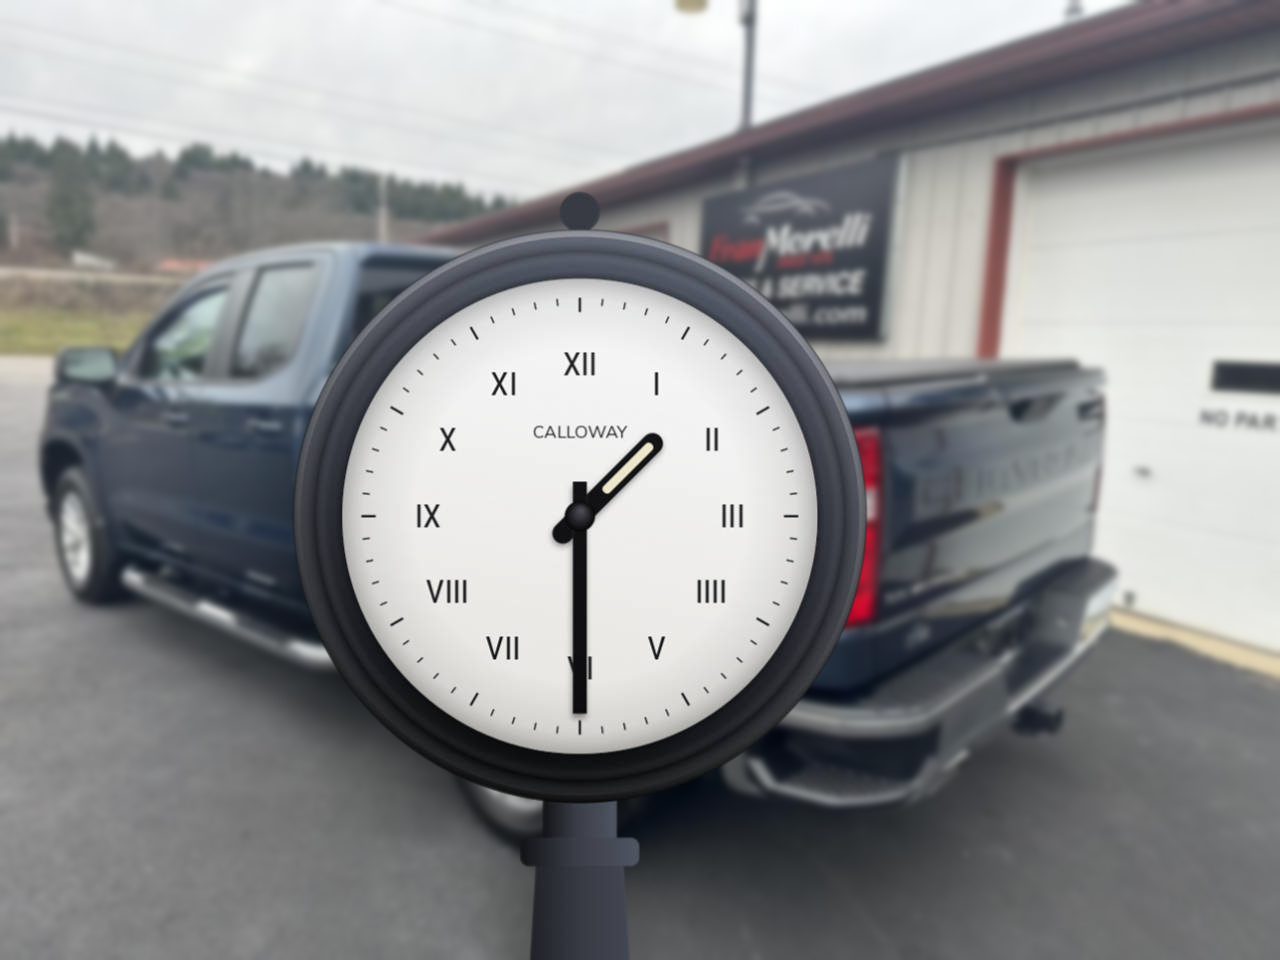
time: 1:30
